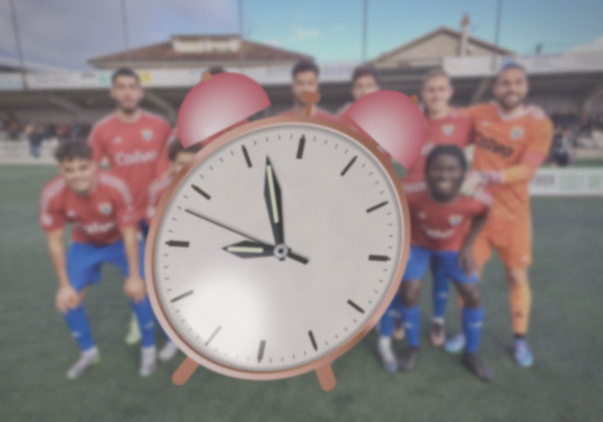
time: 8:56:48
